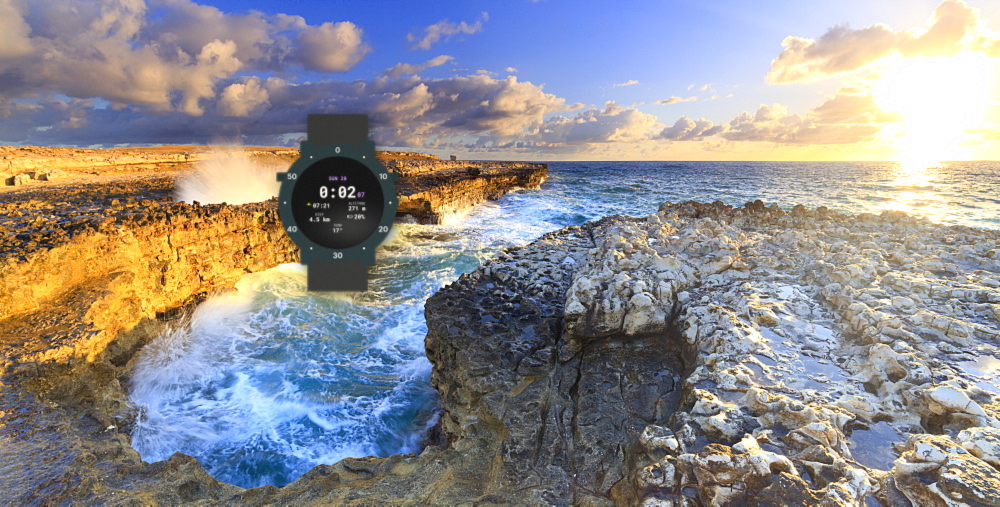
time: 0:02
